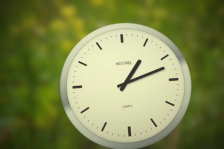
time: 1:12
